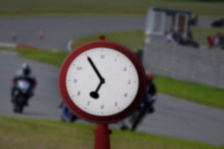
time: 6:55
